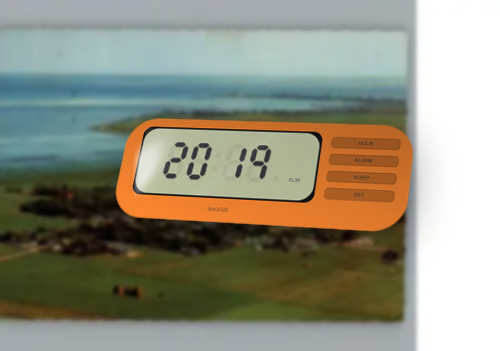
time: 20:19
